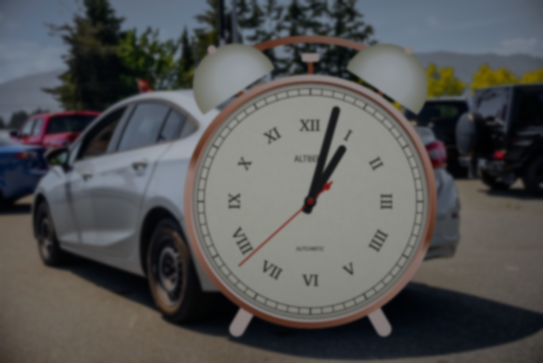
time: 1:02:38
